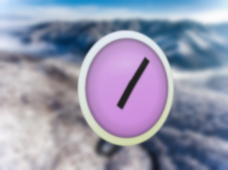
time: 7:06
